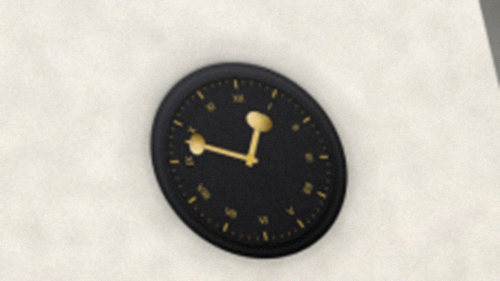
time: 12:48
